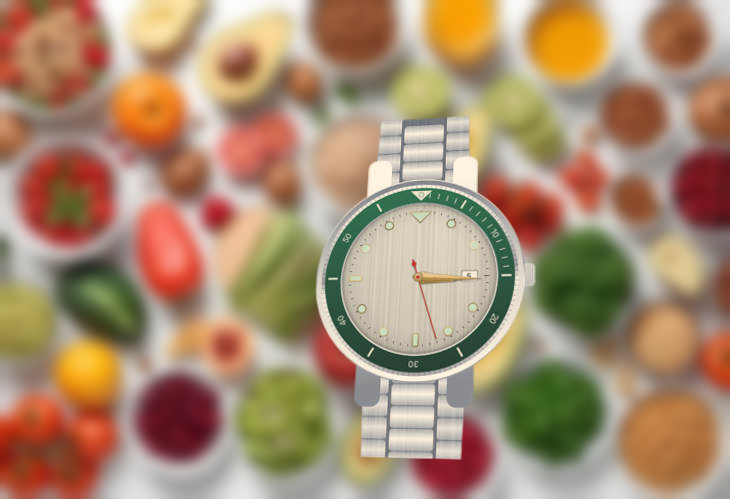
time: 3:15:27
